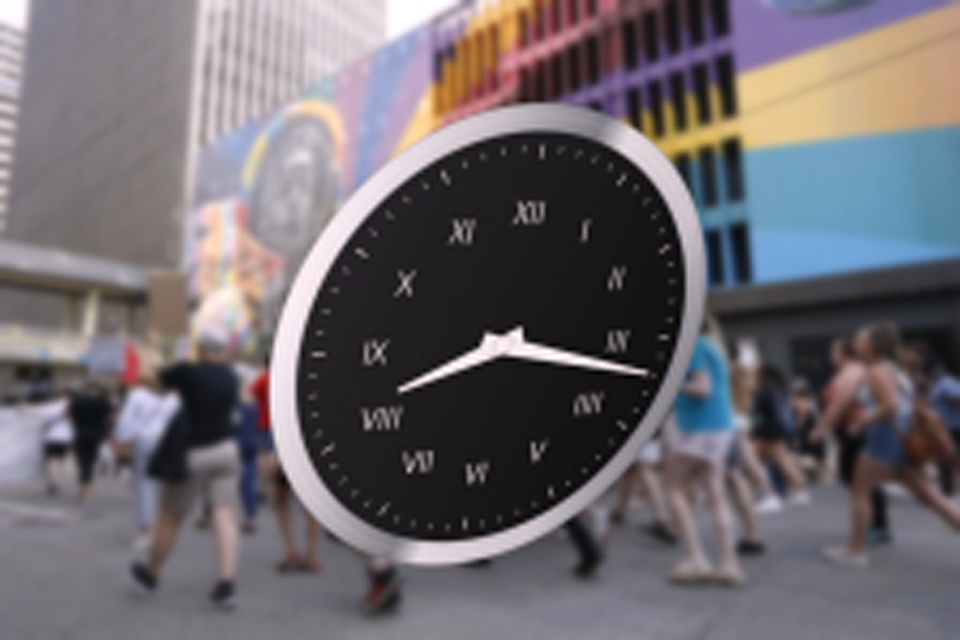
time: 8:17
